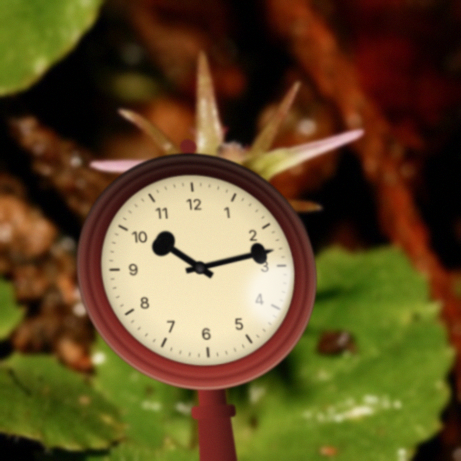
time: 10:13
